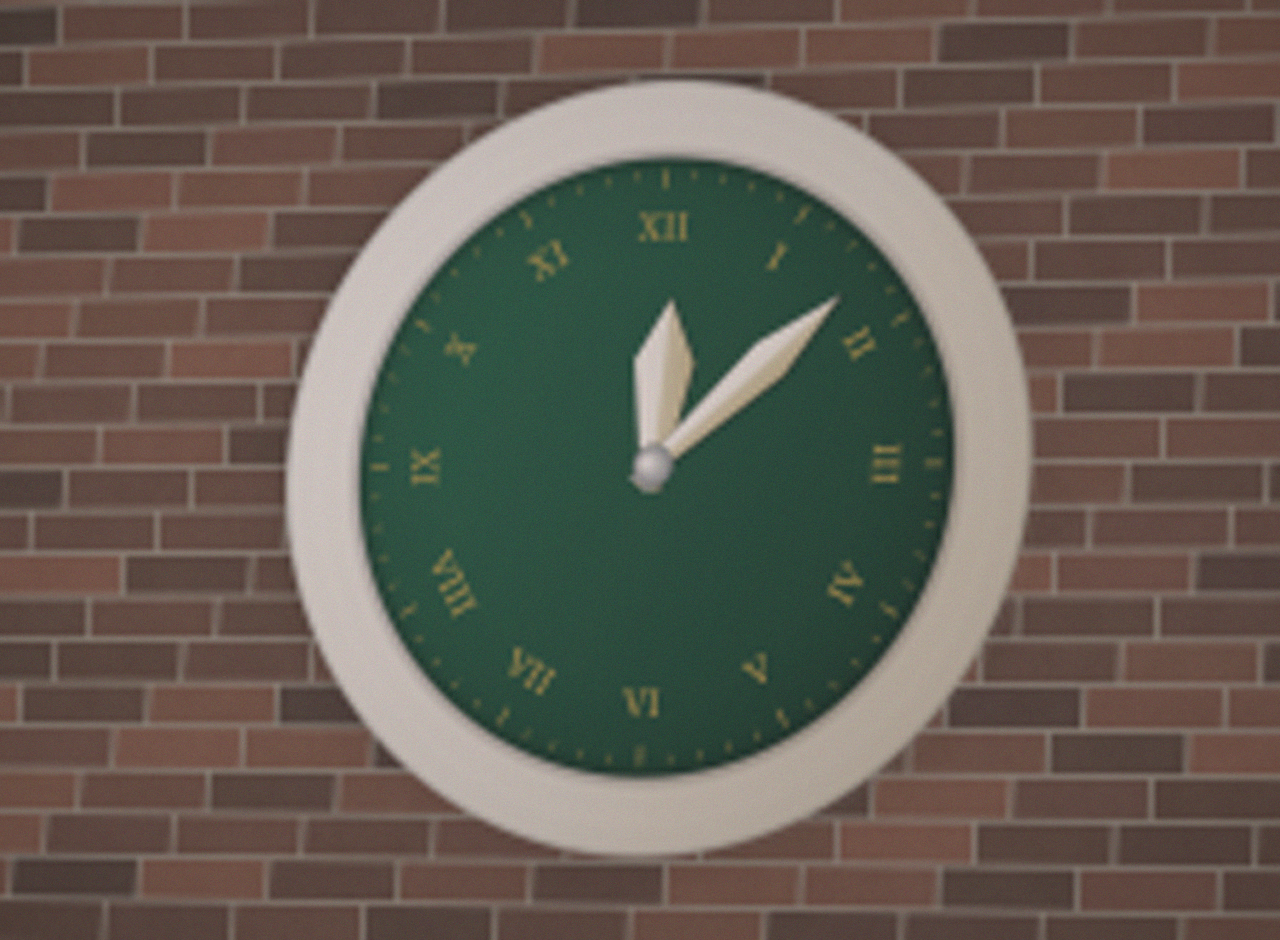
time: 12:08
